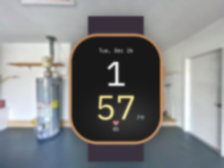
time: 1:57
